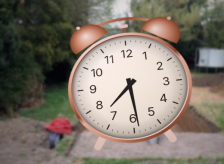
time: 7:29
